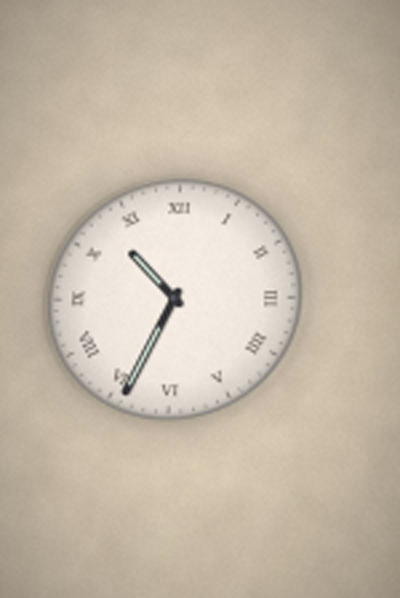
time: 10:34
